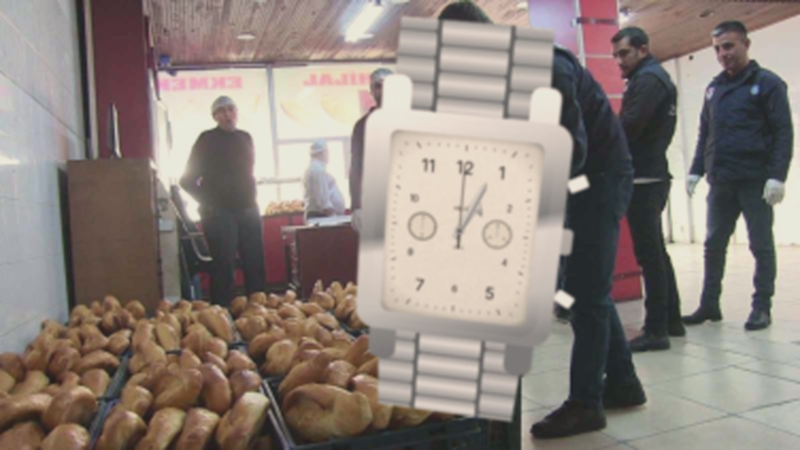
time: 1:04
